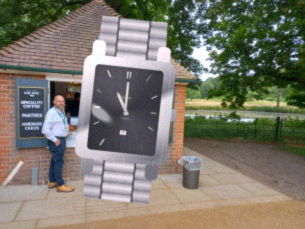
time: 11:00
